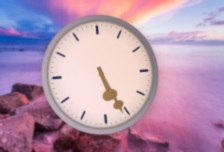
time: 5:26
